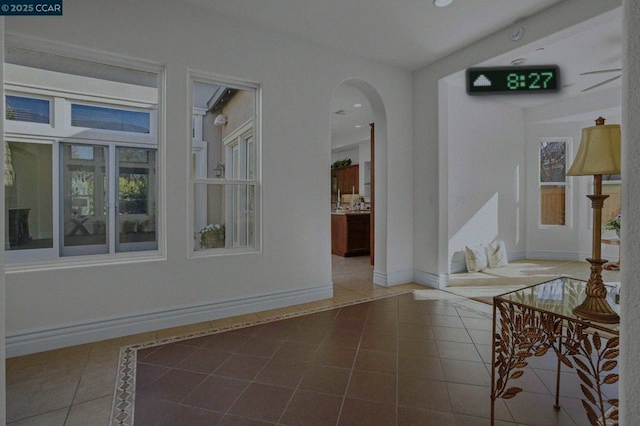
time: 8:27
